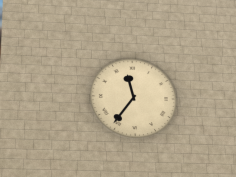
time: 11:36
